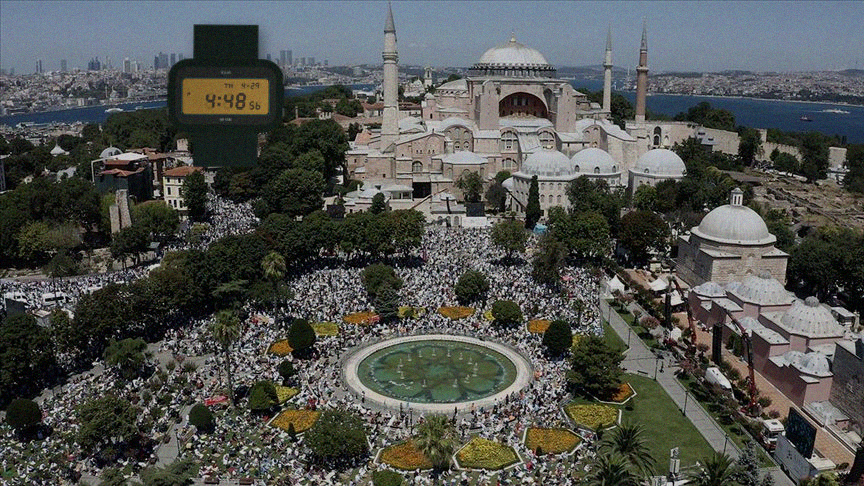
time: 4:48:56
